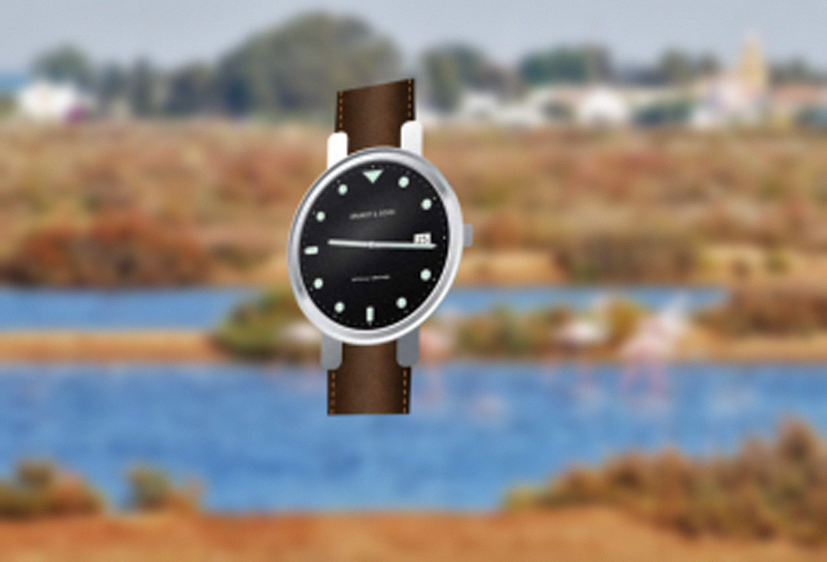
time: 9:16
